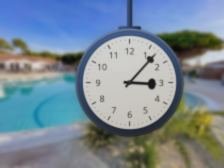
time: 3:07
